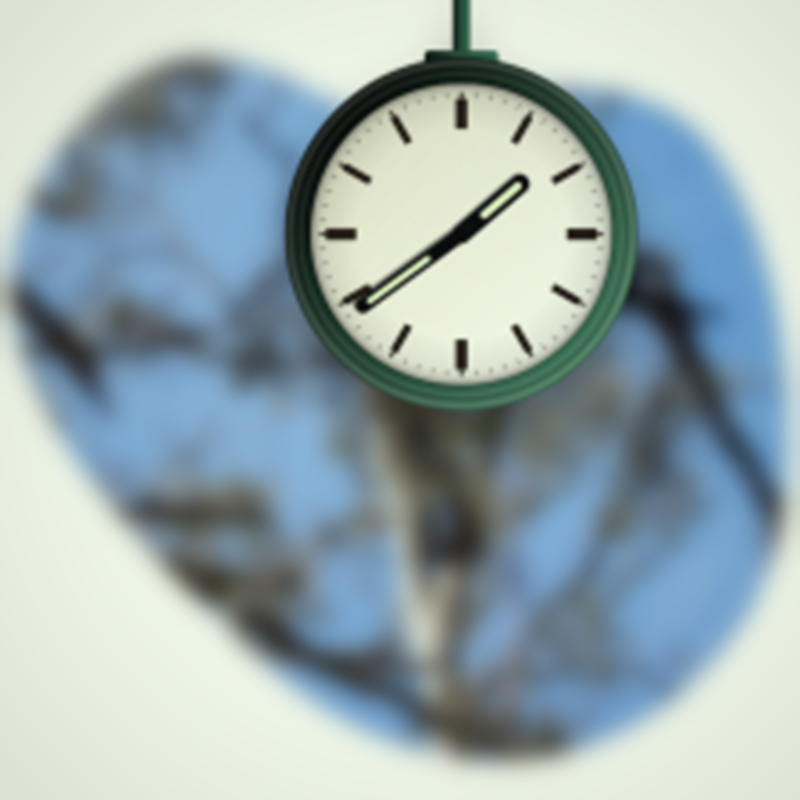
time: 1:39
